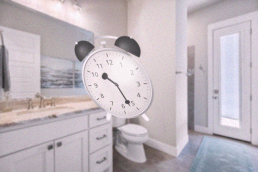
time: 10:27
